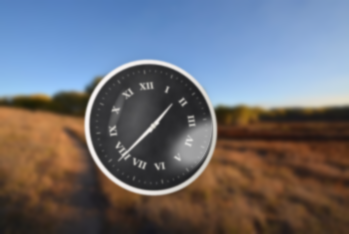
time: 1:39
